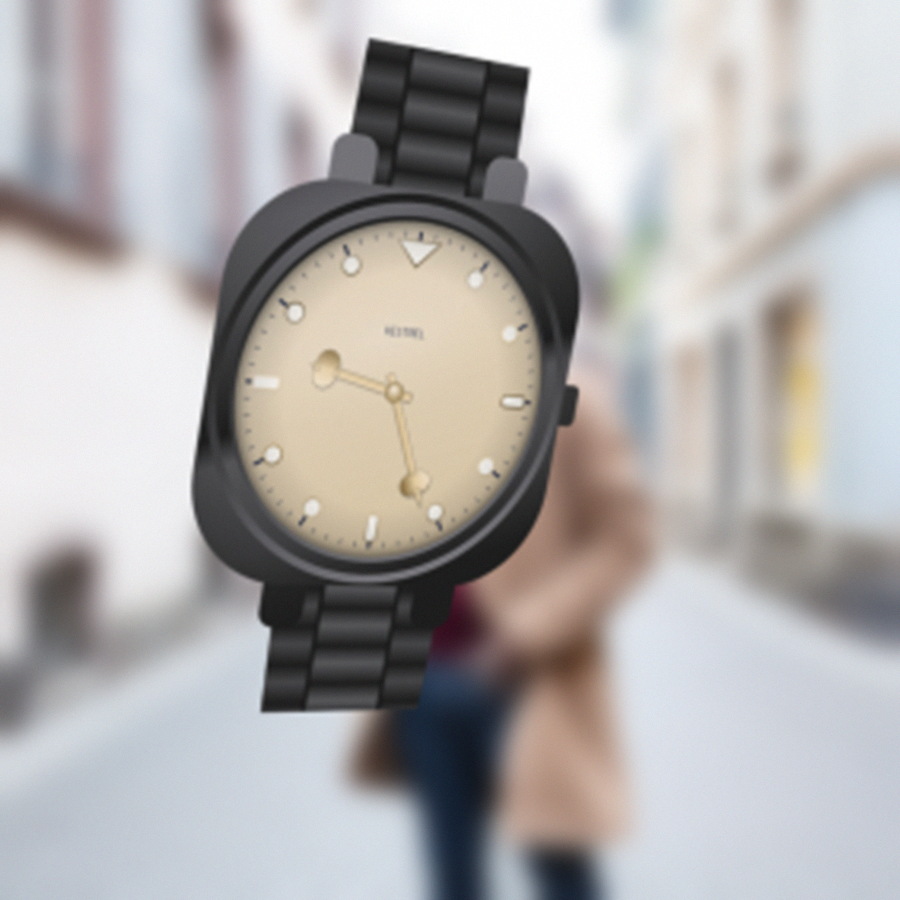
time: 9:26
